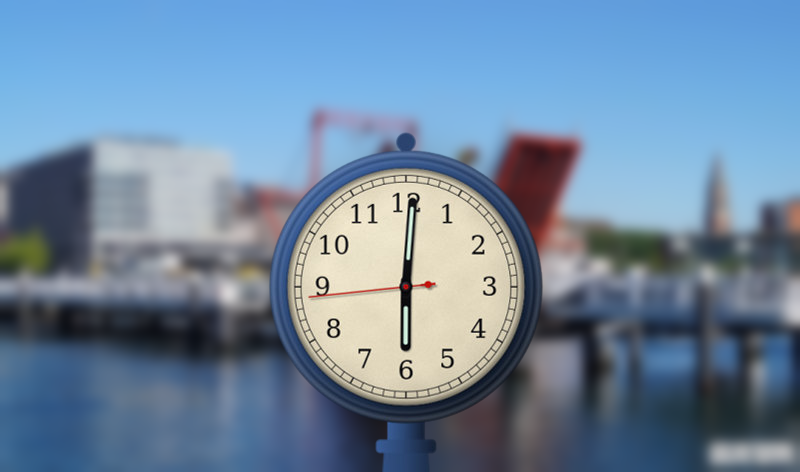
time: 6:00:44
